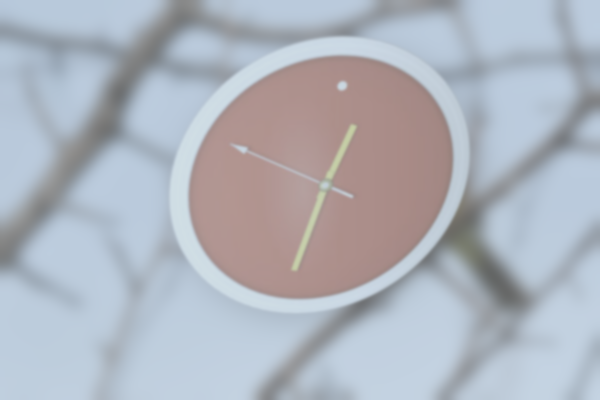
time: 12:31:49
